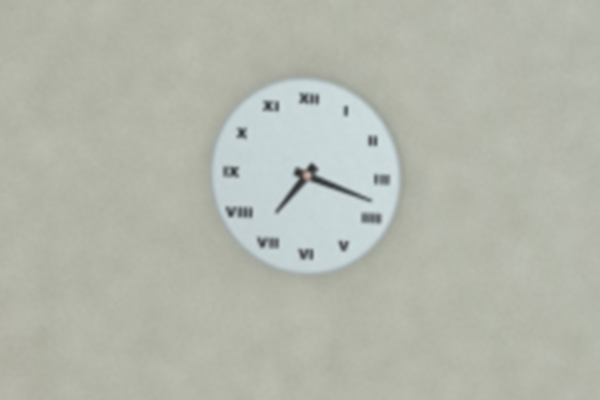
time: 7:18
